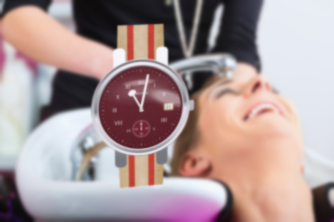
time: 11:02
